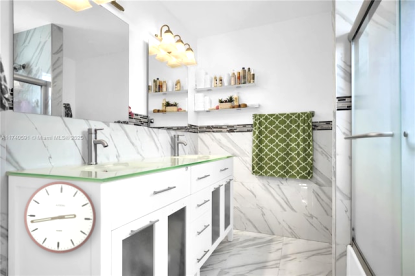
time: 2:43
